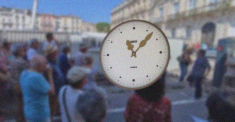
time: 11:07
